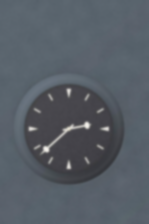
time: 2:38
